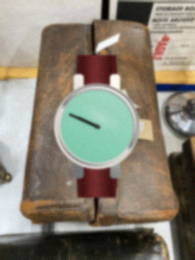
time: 9:49
